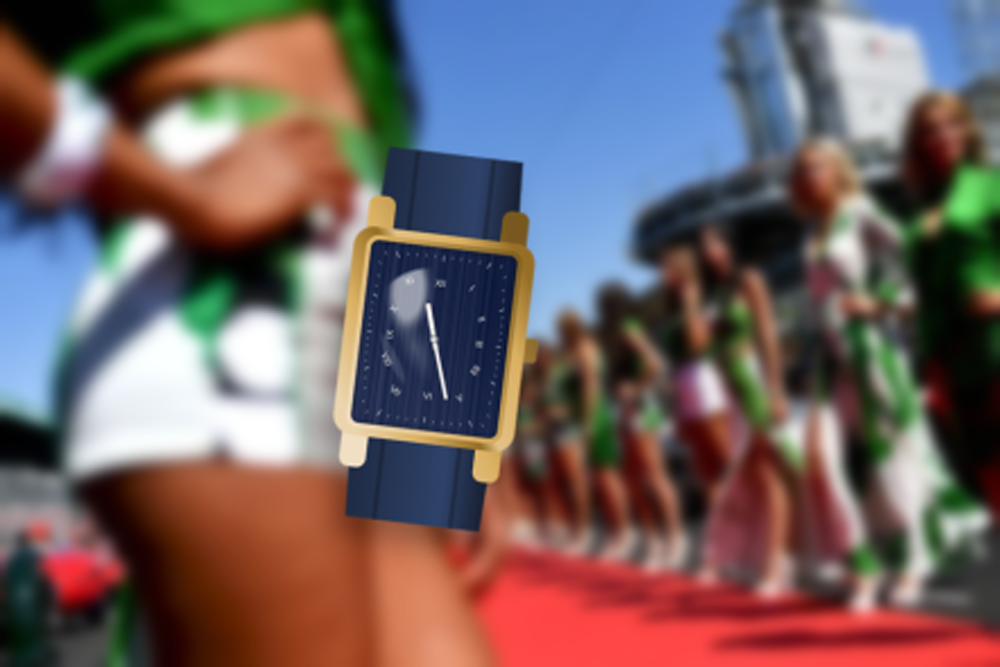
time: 11:27
